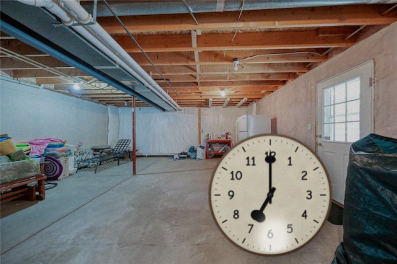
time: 7:00
